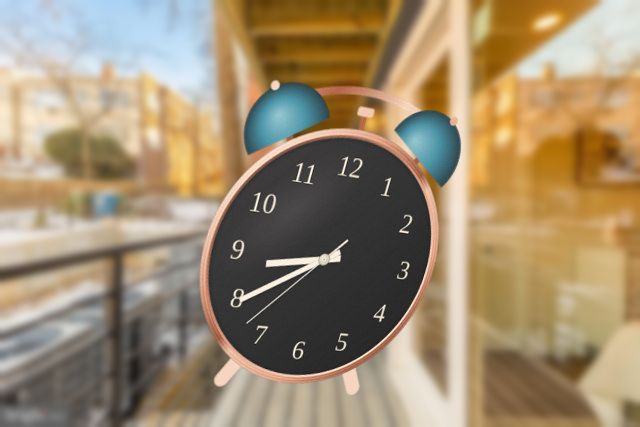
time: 8:39:37
